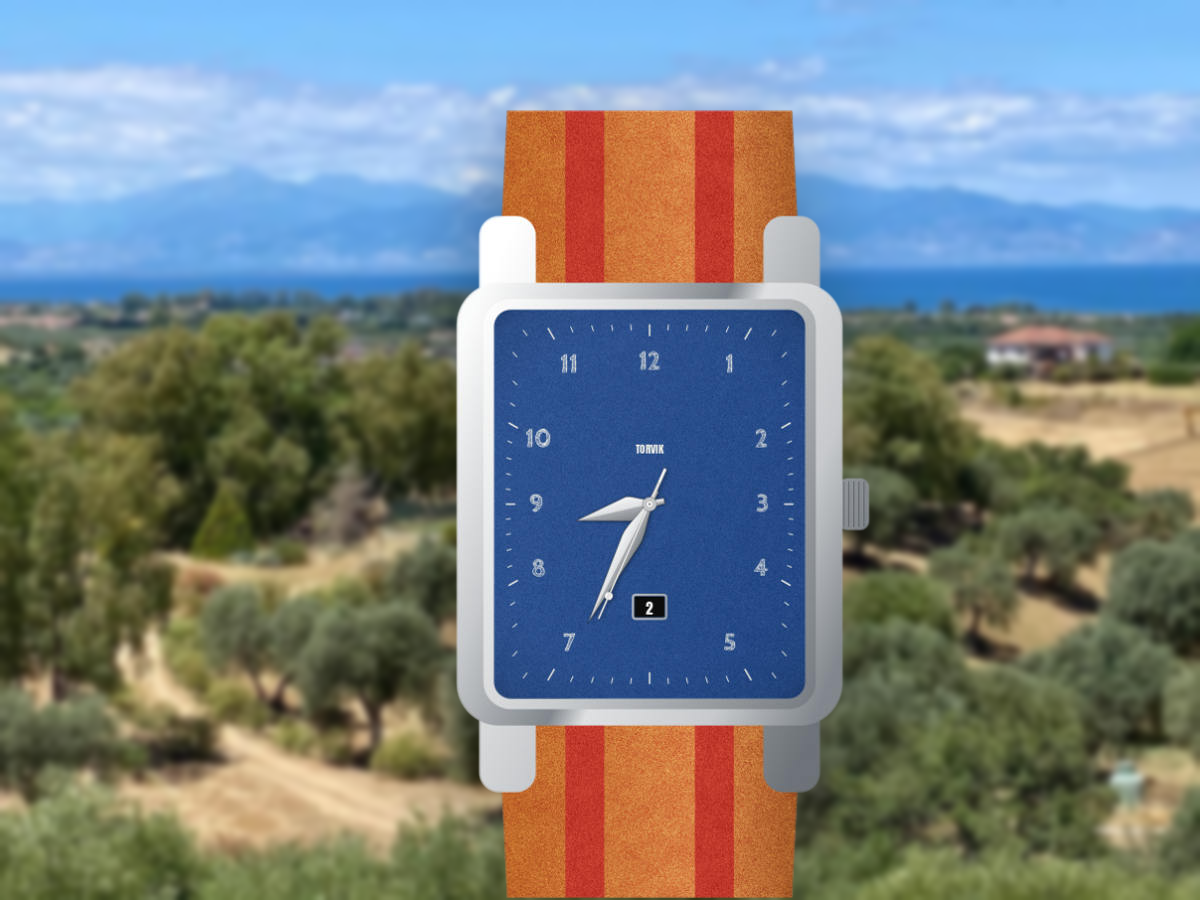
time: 8:34:34
